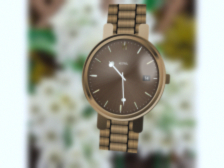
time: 10:29
